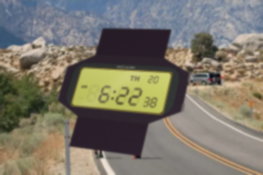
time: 6:22
